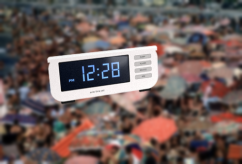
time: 12:28
